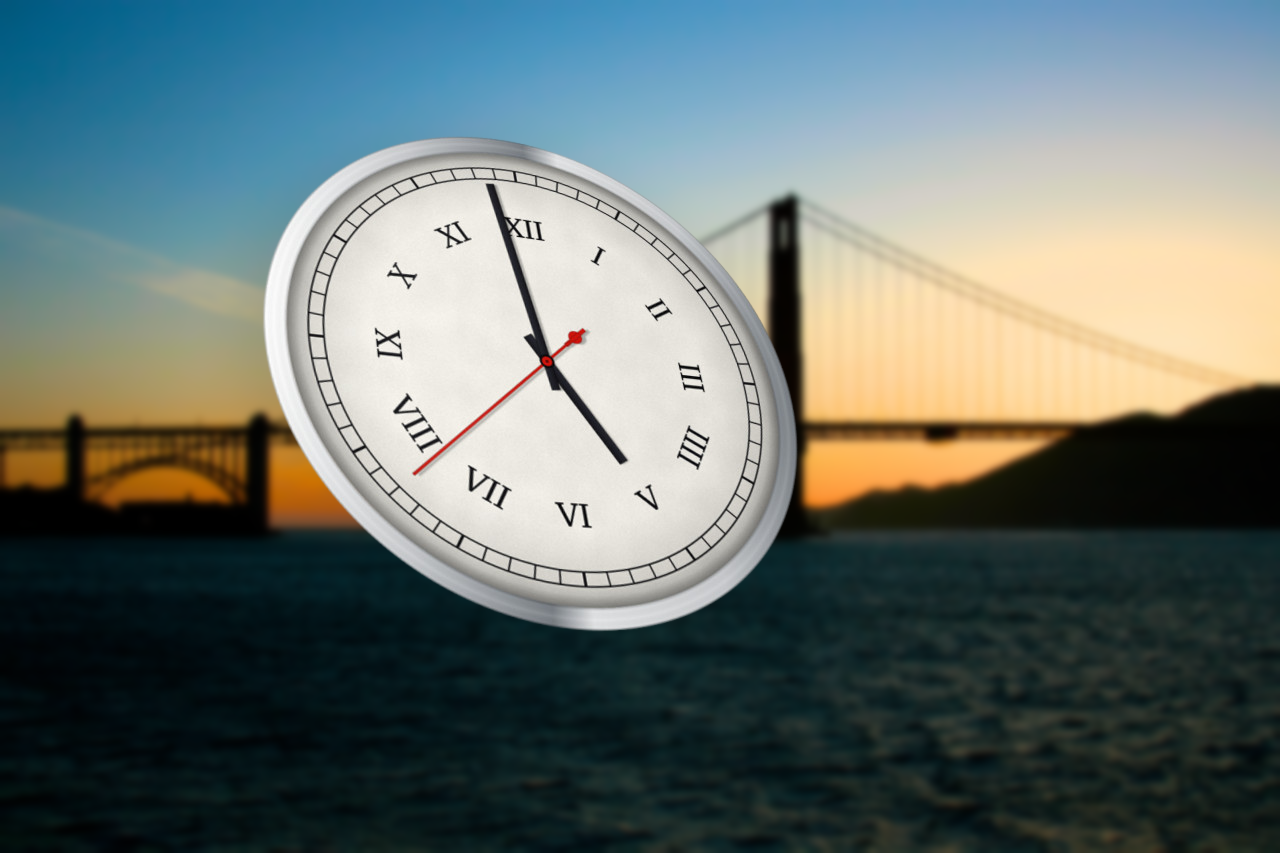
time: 4:58:38
